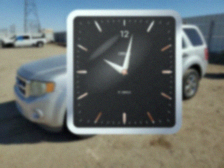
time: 10:02
